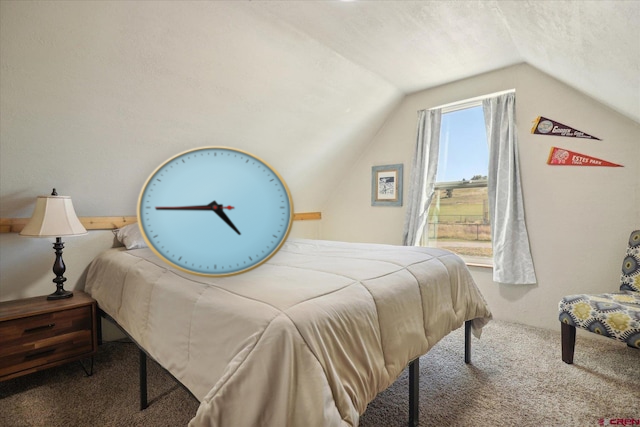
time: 4:44:45
